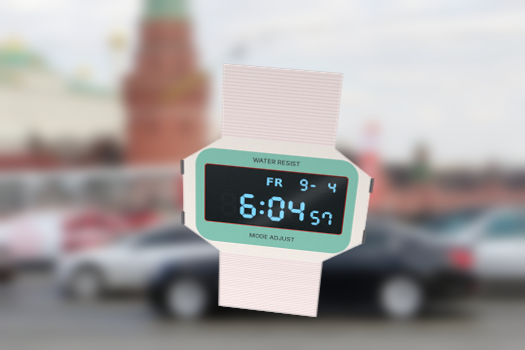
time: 6:04:57
